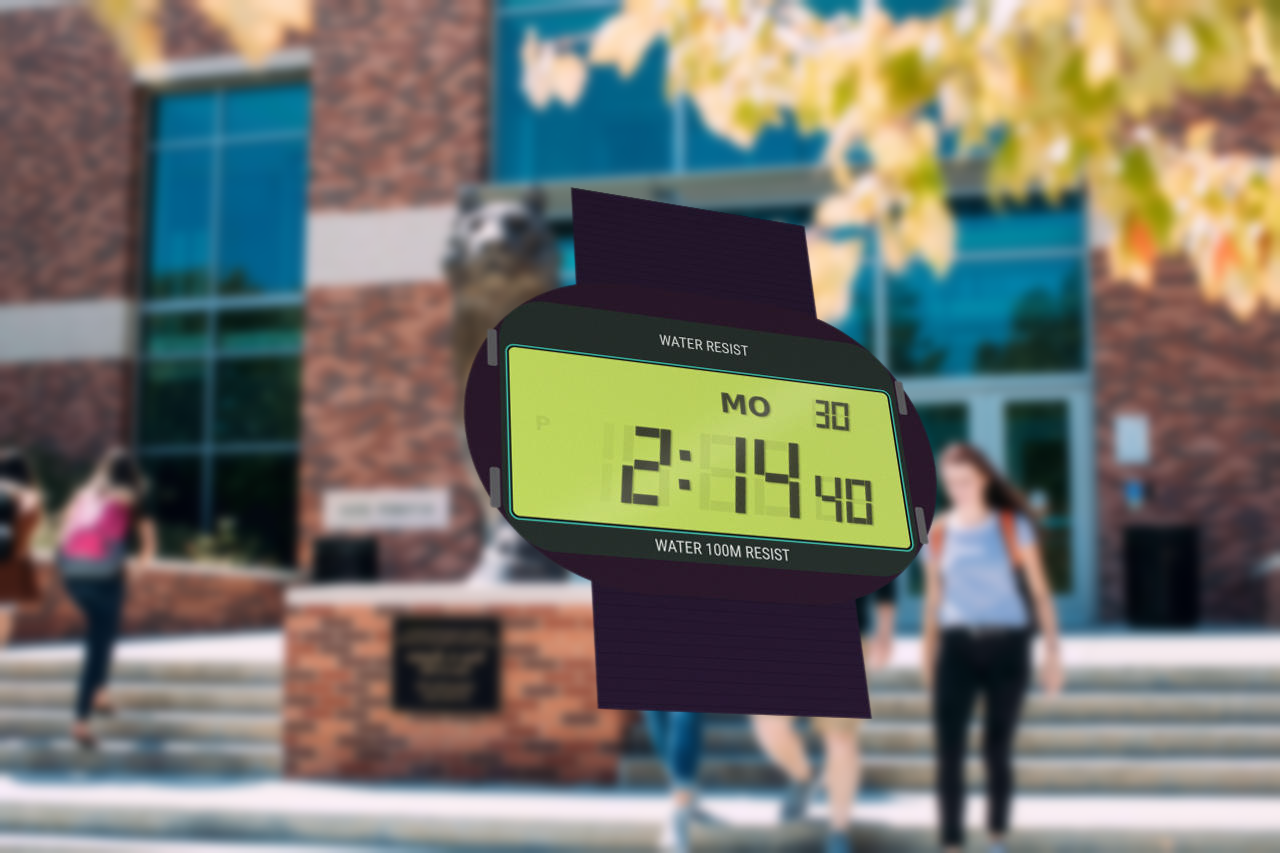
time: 2:14:40
